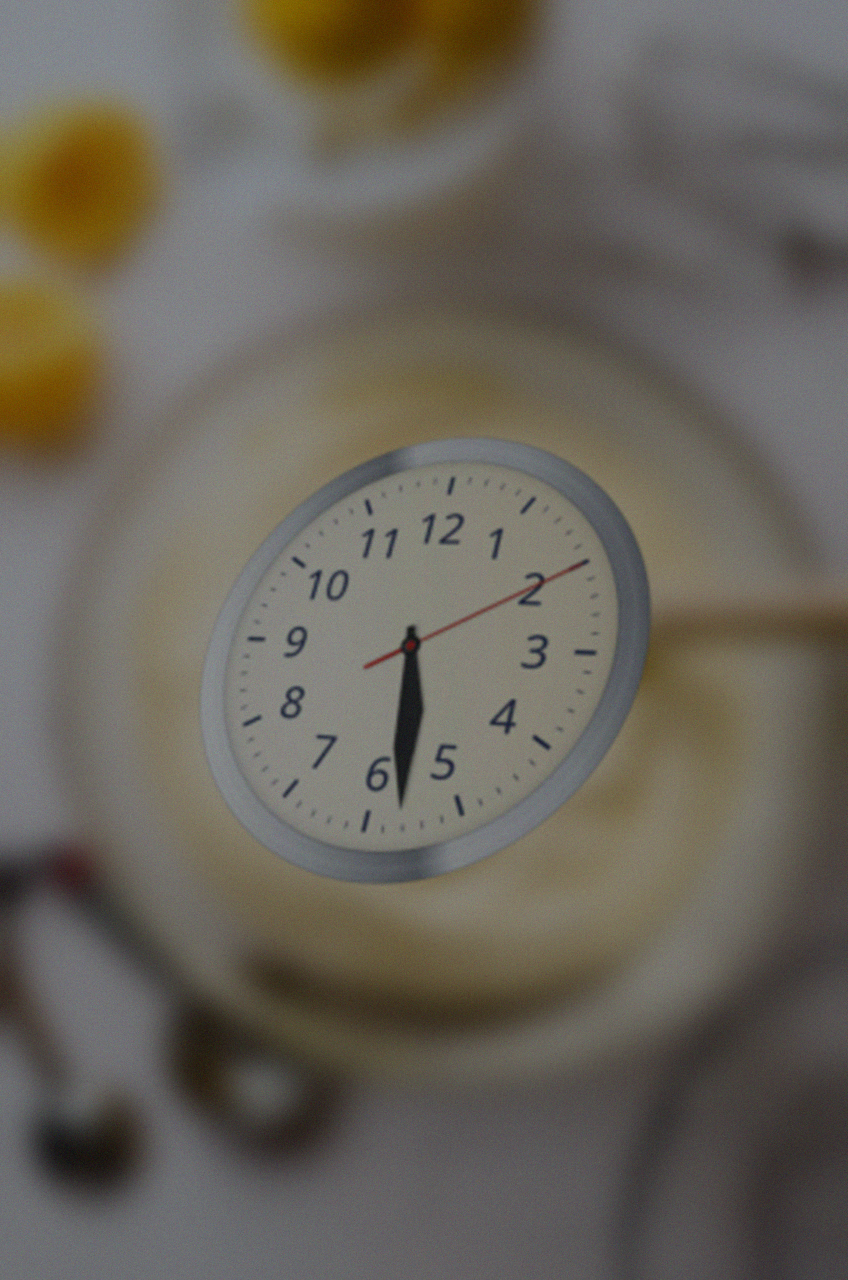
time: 5:28:10
